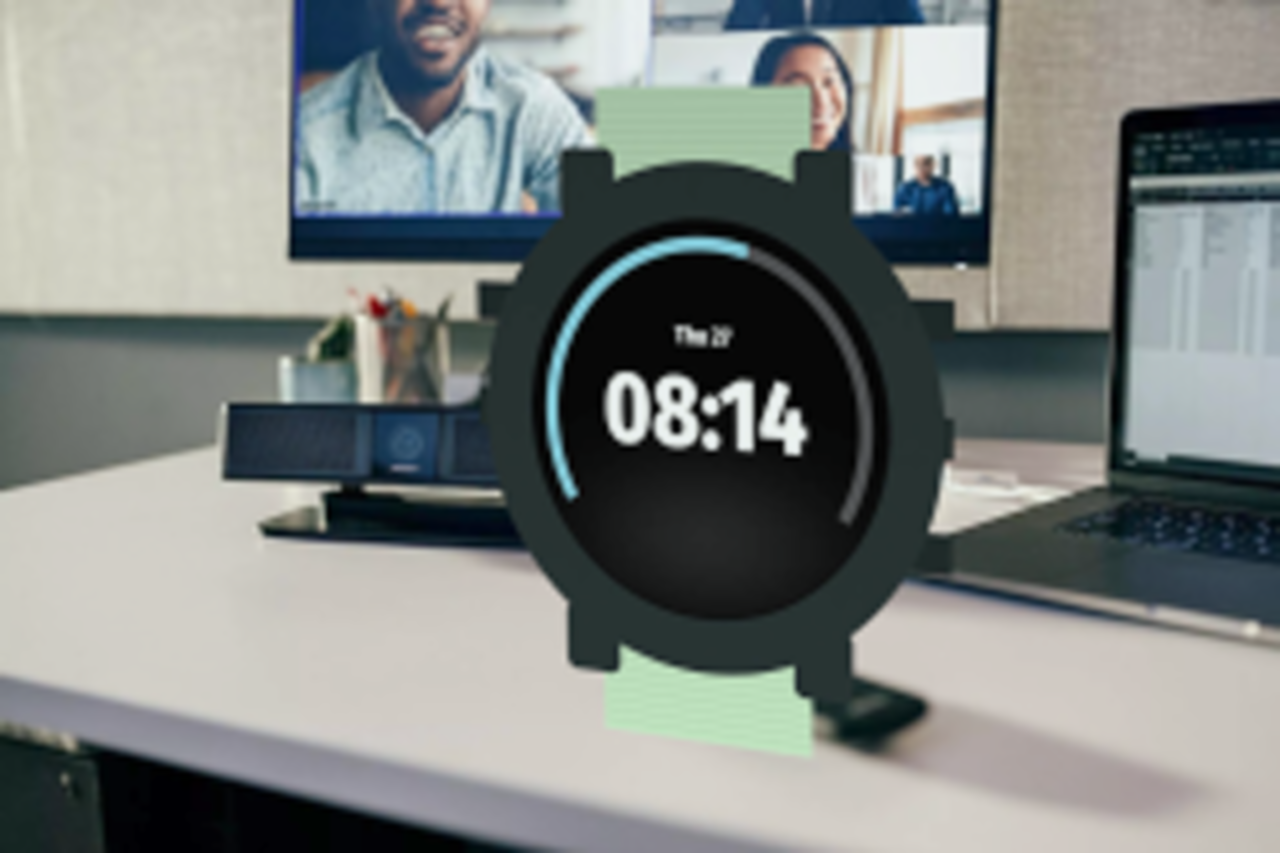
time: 8:14
